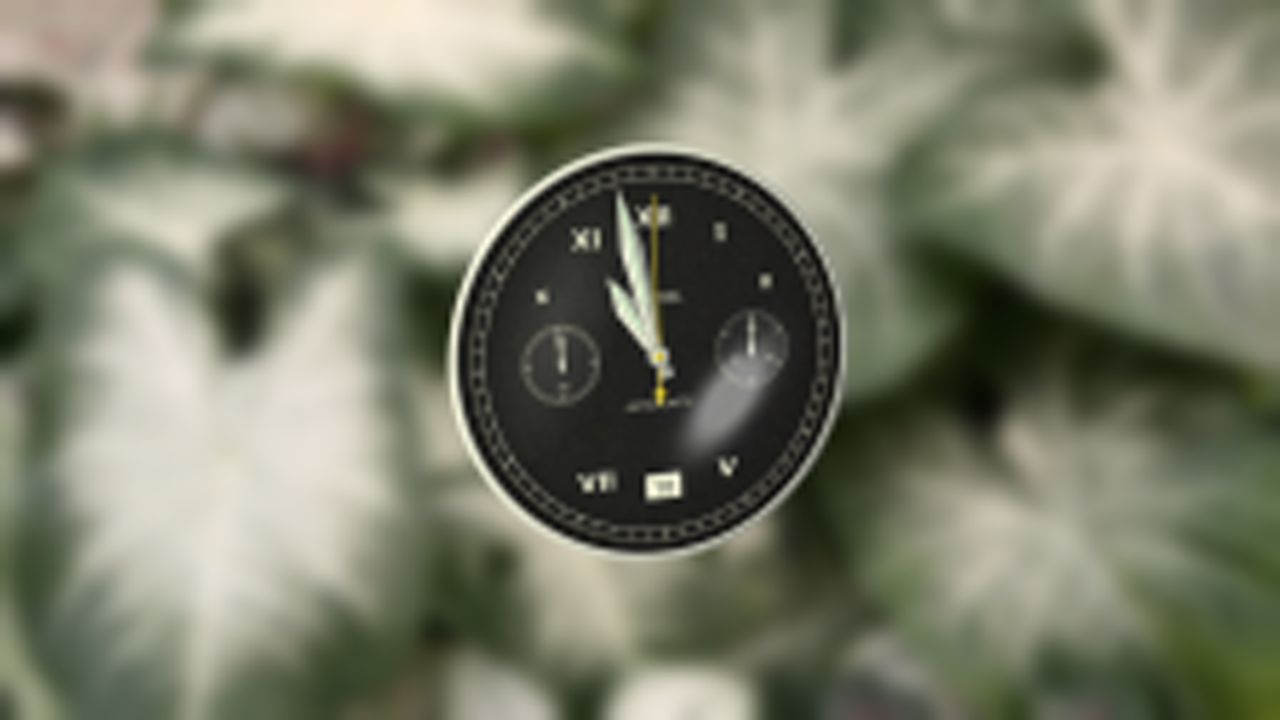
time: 10:58
